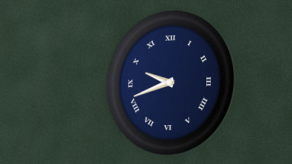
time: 9:42
